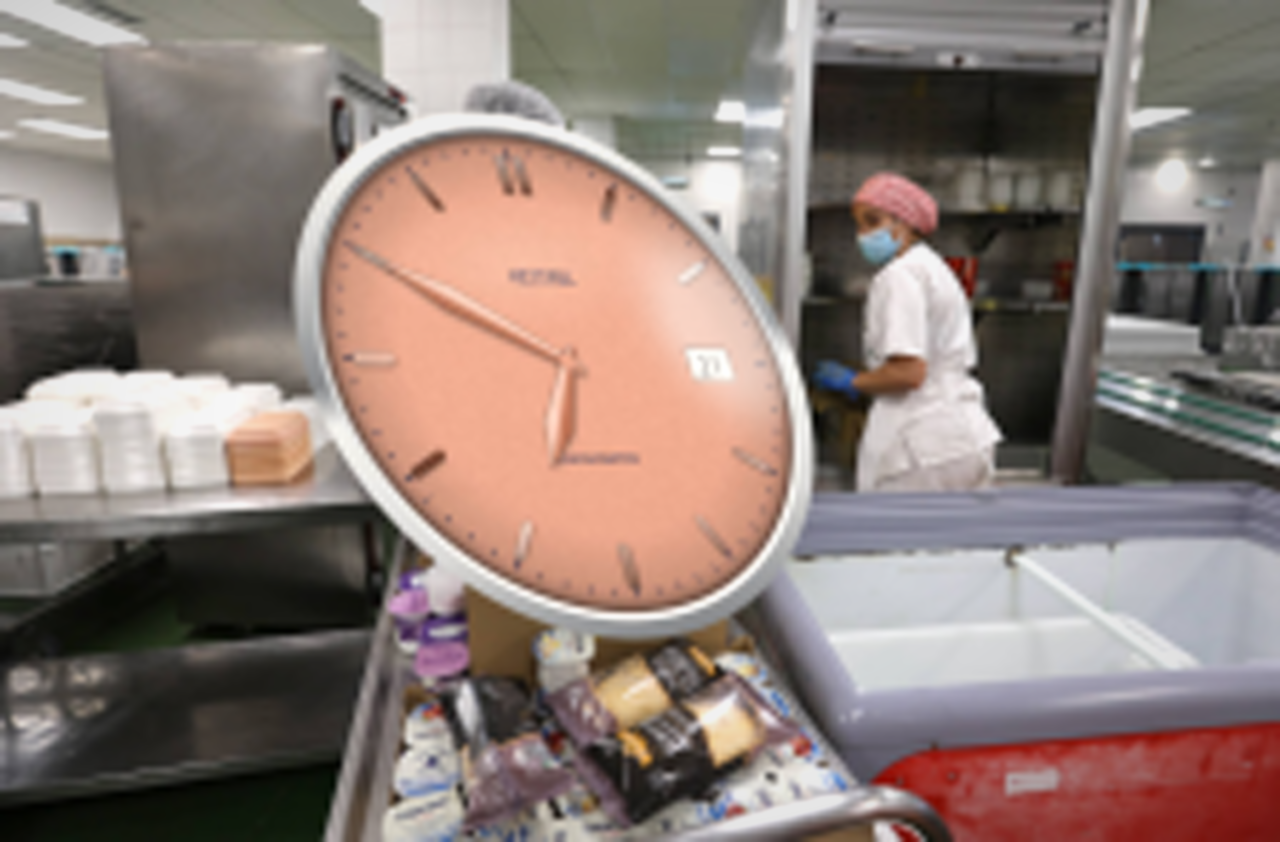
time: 6:50
